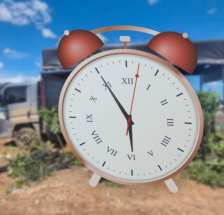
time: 5:55:02
